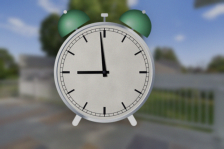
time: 8:59
